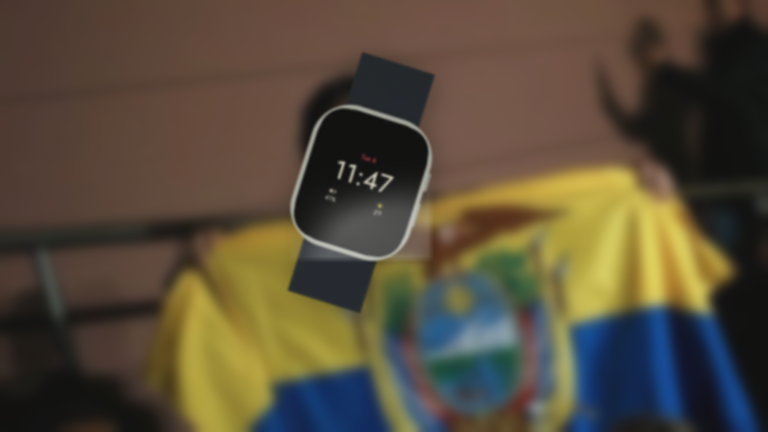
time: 11:47
